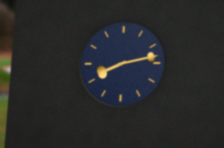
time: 8:13
